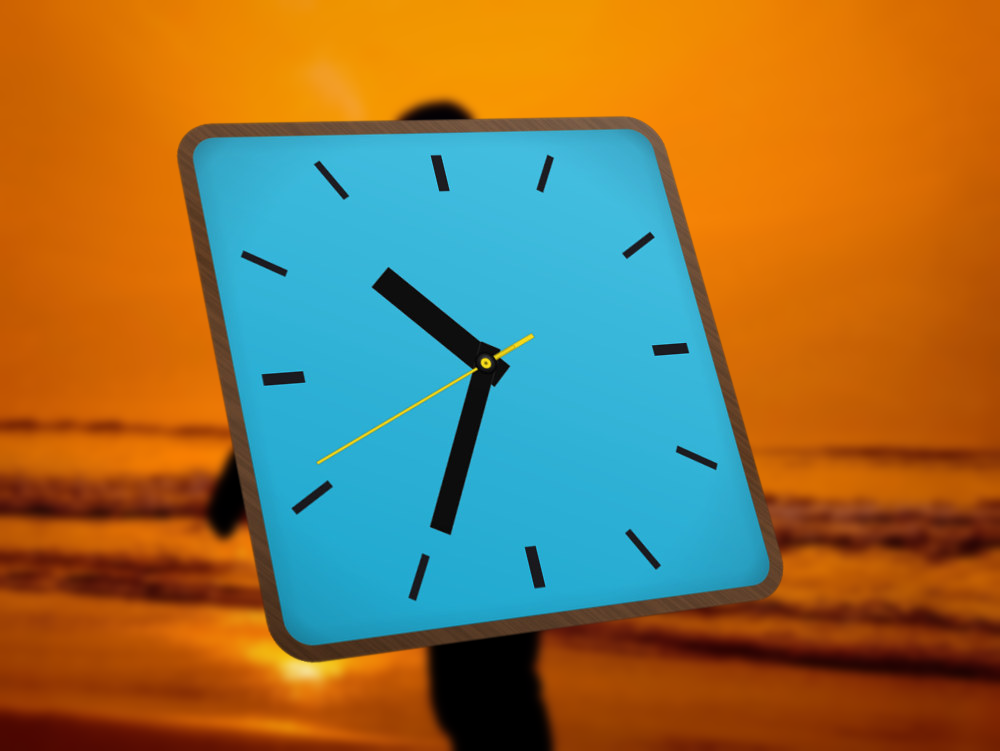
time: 10:34:41
